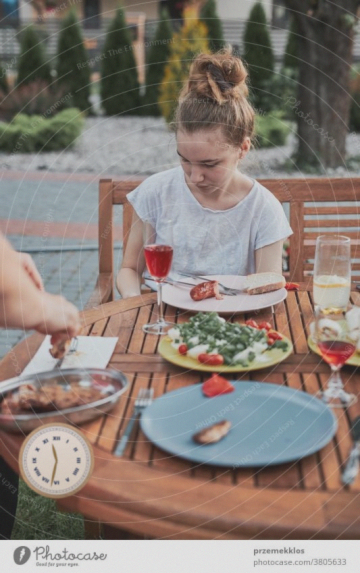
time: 11:32
